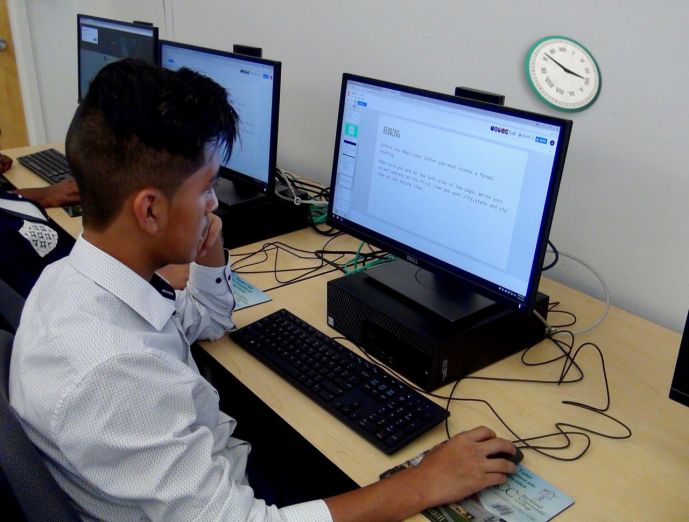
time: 3:52
